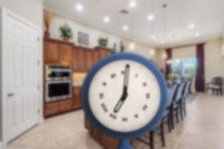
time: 7:01
